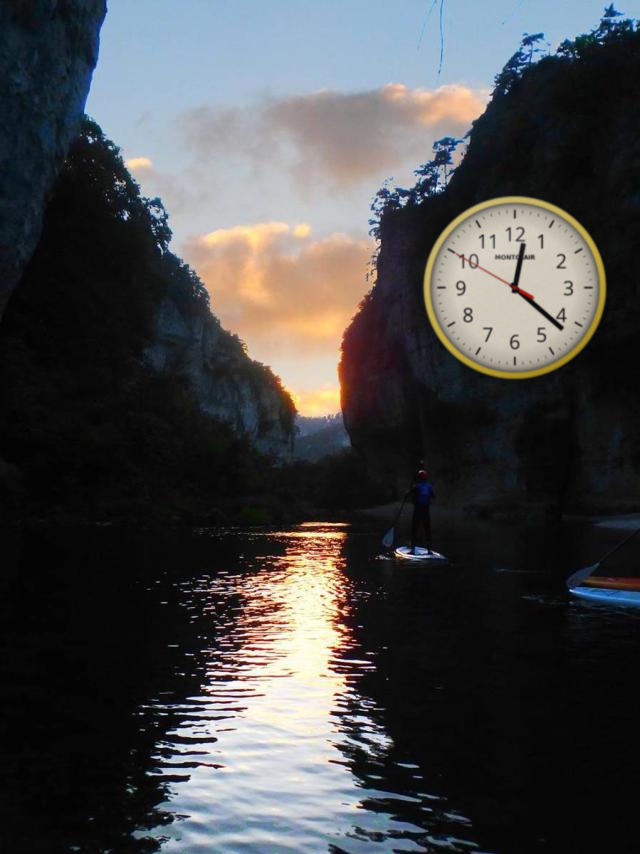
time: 12:21:50
